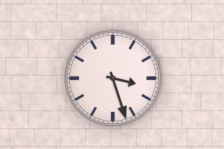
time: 3:27
